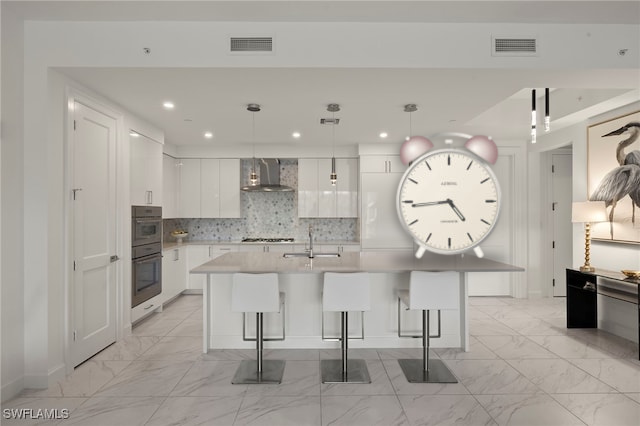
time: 4:44
